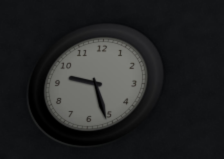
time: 9:26
